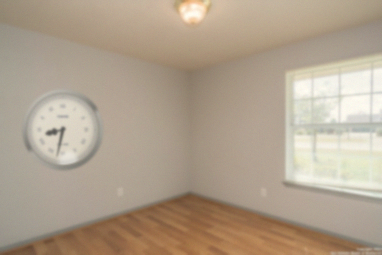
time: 8:32
